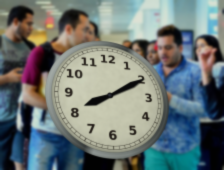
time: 8:10
